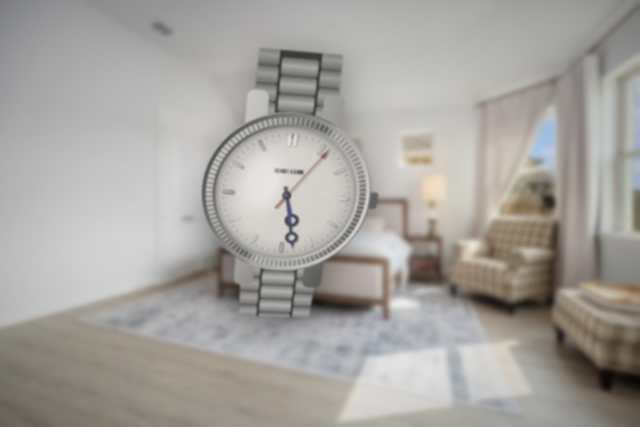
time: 5:28:06
